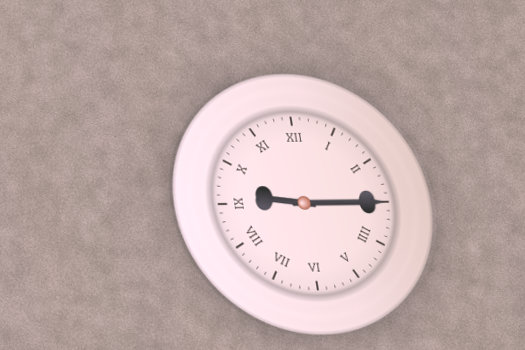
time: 9:15
